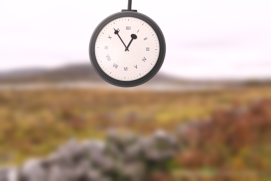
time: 12:54
